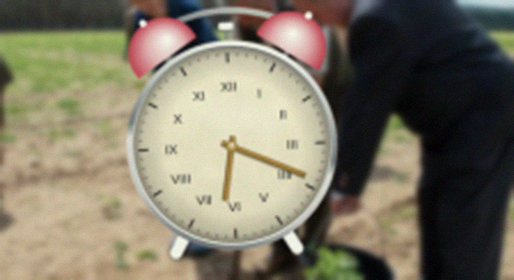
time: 6:19
